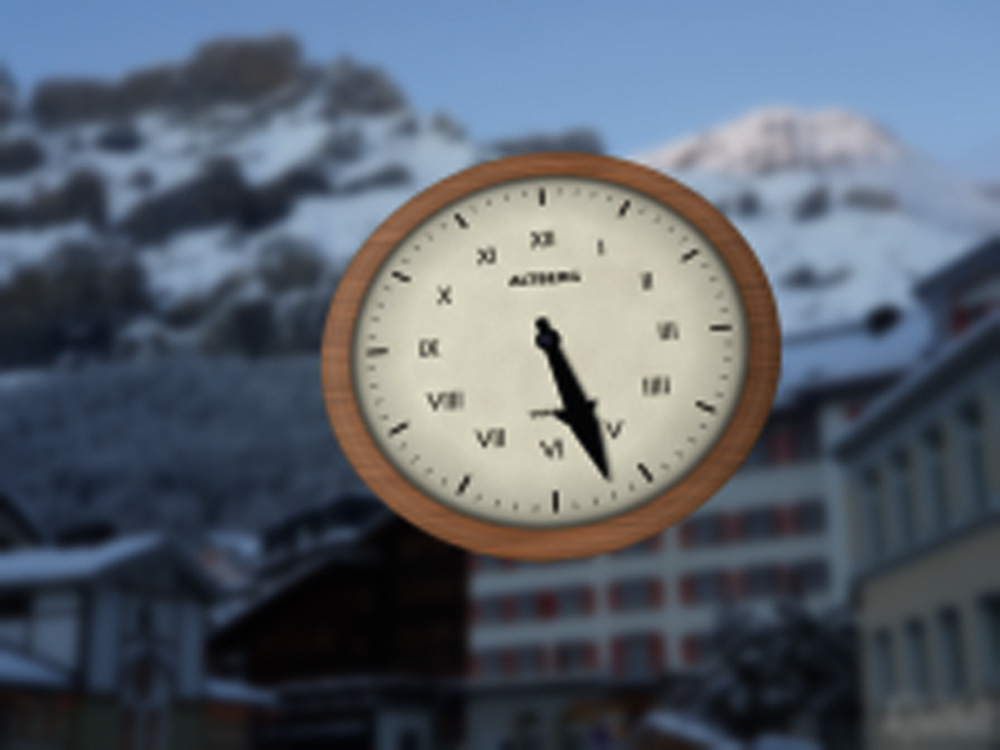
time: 5:27
